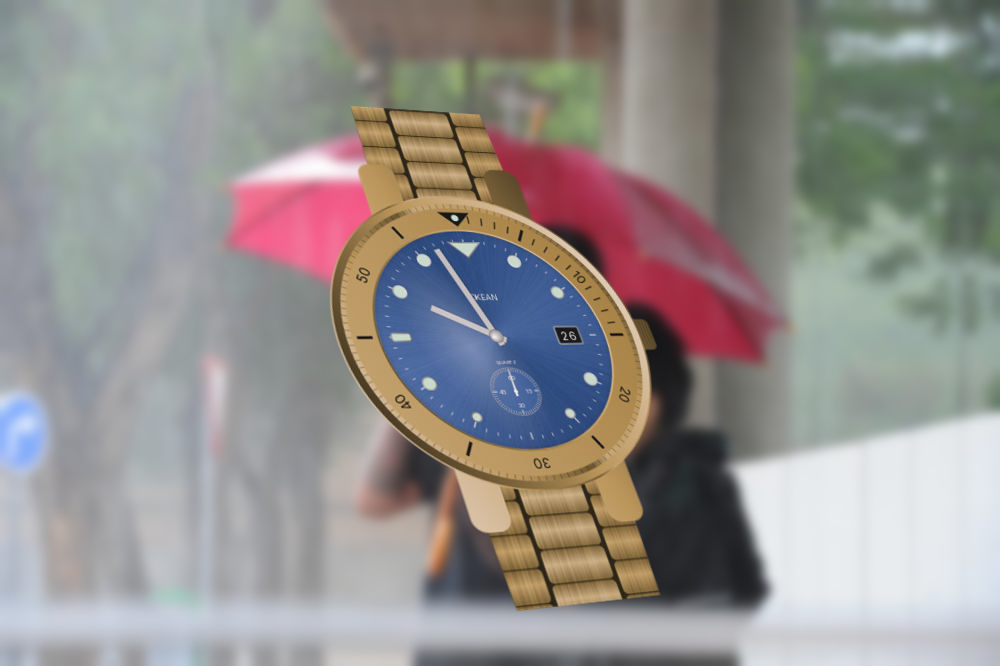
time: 9:57
